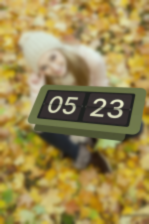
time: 5:23
